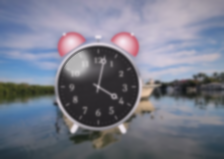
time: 4:02
